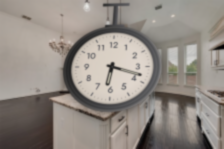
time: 6:18
